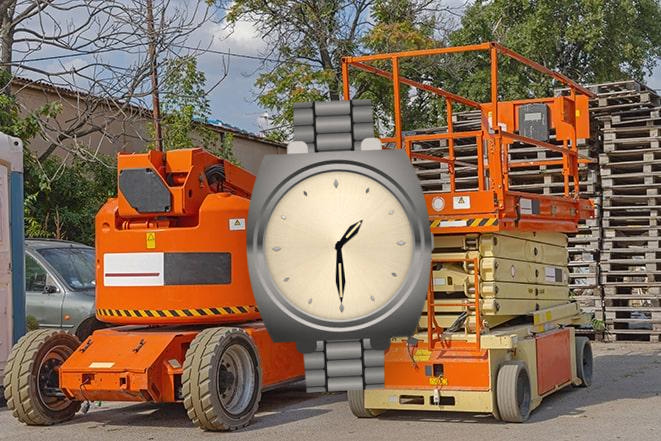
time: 1:30
